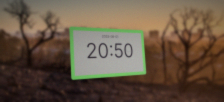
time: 20:50
